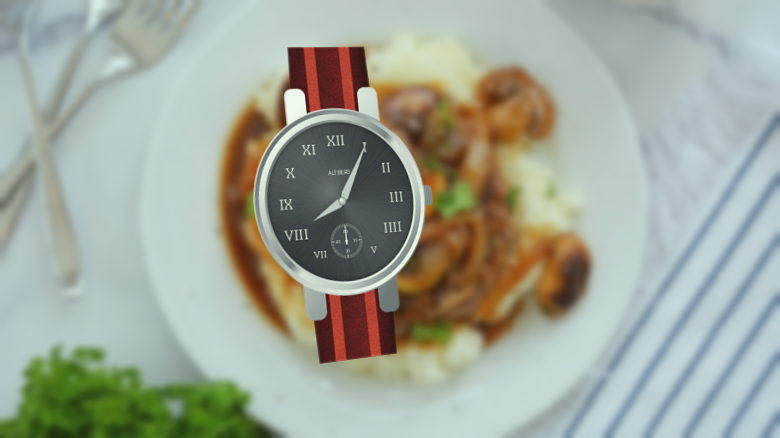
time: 8:05
